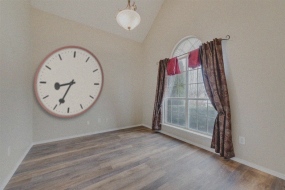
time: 8:34
